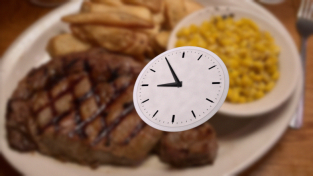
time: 8:55
